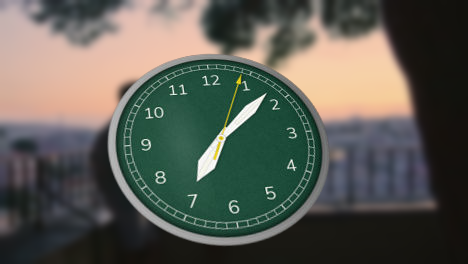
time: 7:08:04
